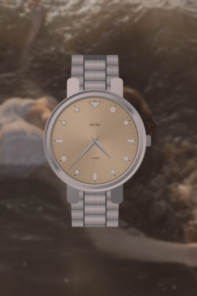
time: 4:37
